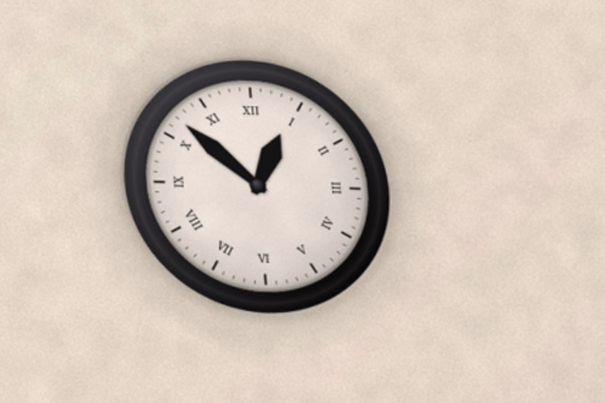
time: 12:52
